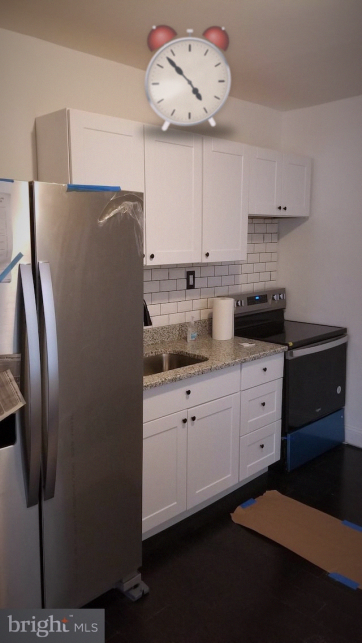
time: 4:53
